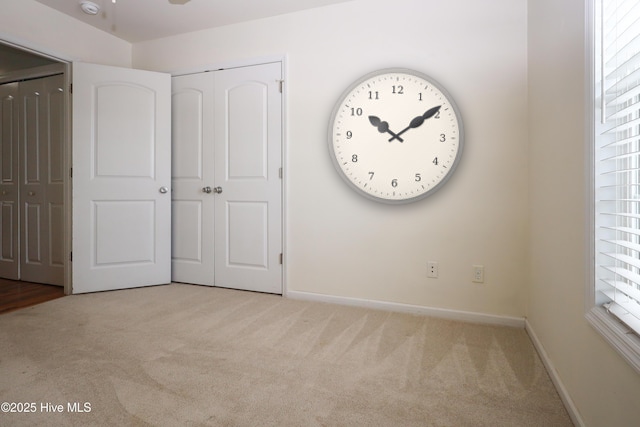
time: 10:09
